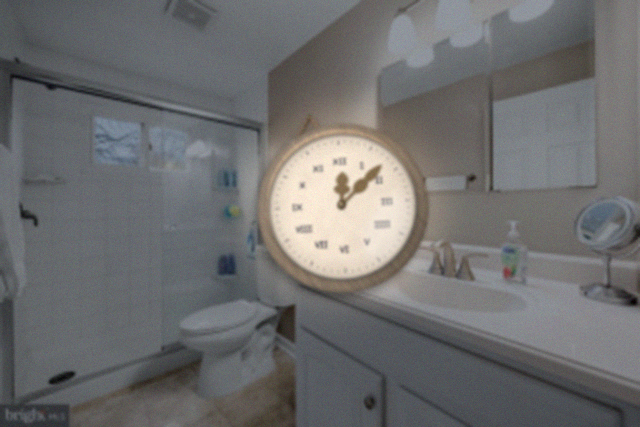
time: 12:08
